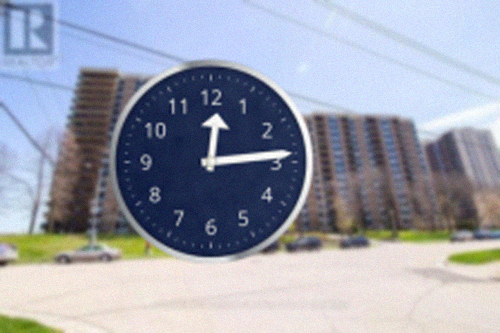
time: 12:14
